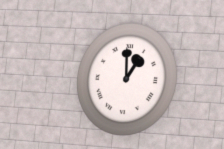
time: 12:59
